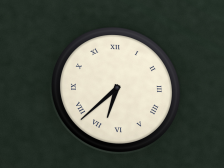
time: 6:38
